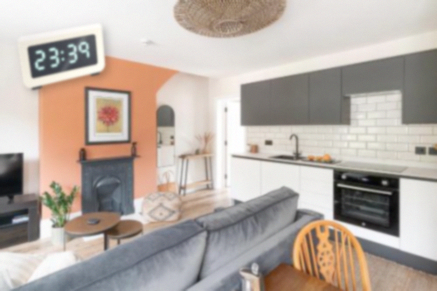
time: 23:39
